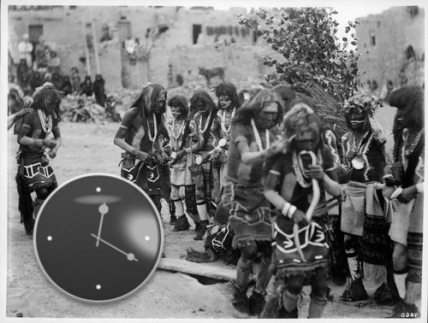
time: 12:20
